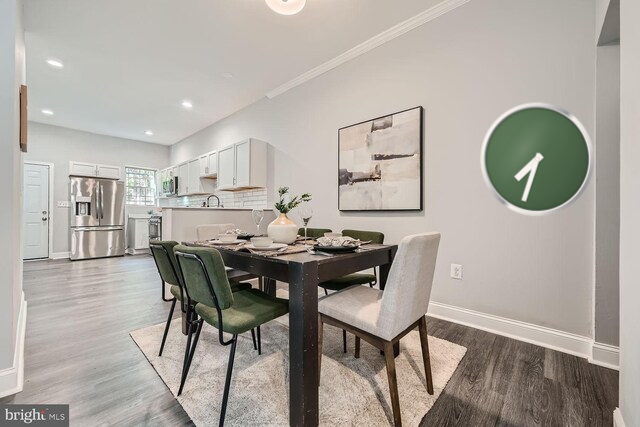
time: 7:33
